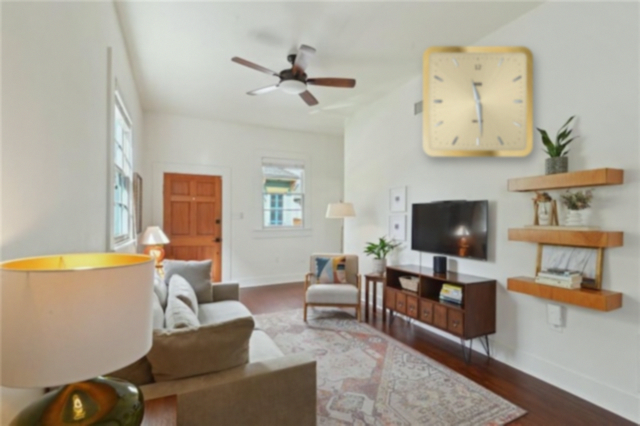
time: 11:29
